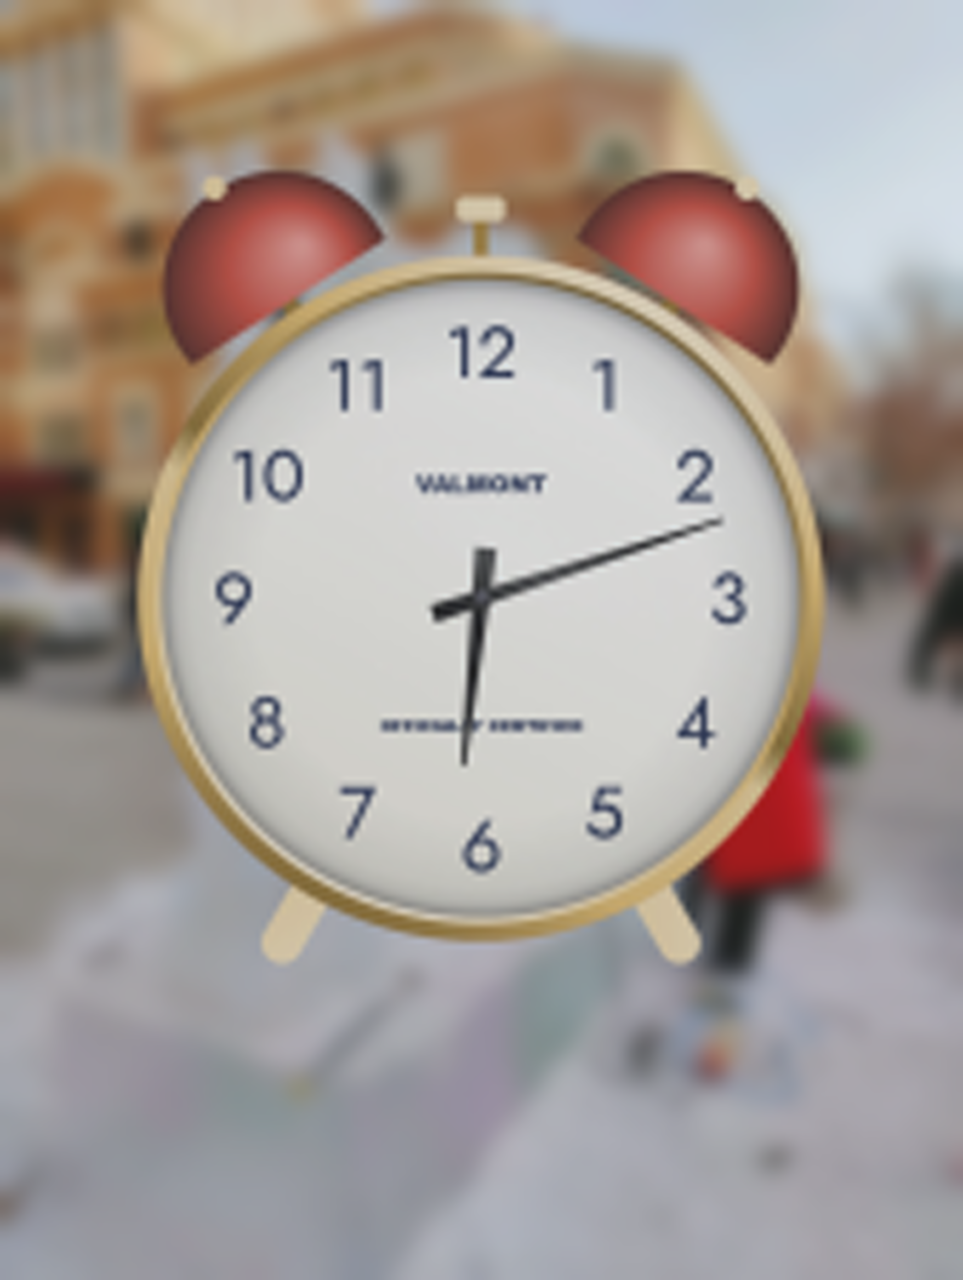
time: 6:12
